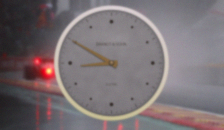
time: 8:50
